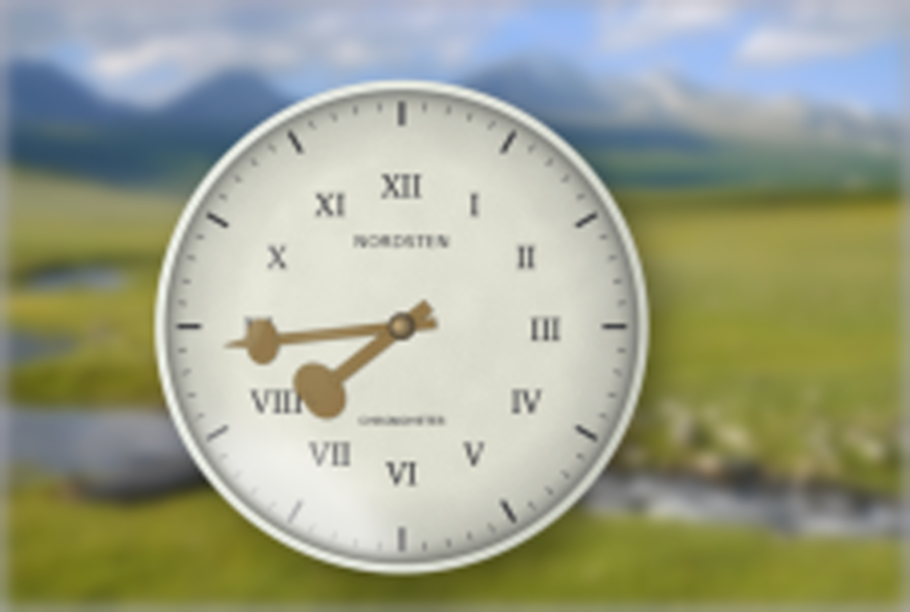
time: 7:44
